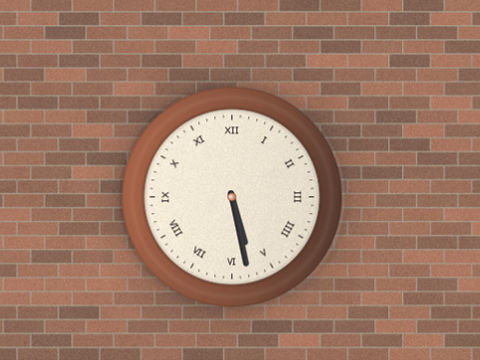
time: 5:28
